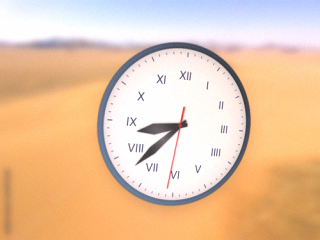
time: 8:37:31
